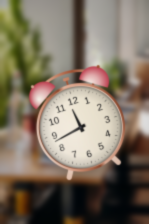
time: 11:43
